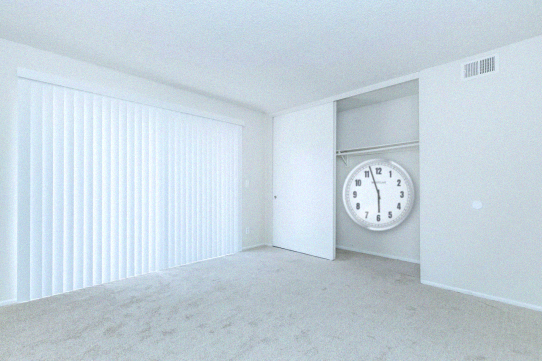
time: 5:57
